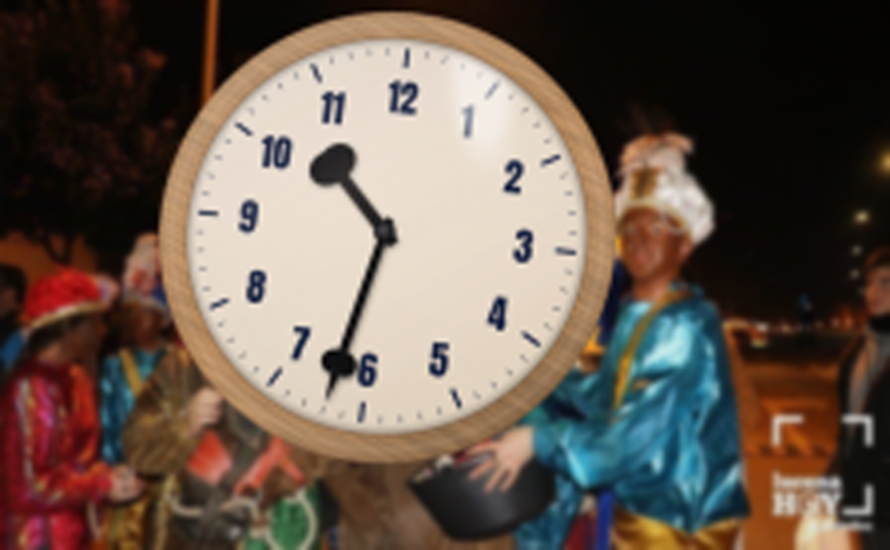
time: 10:32
